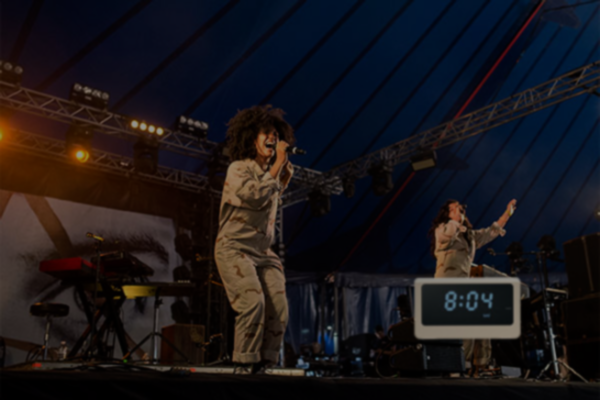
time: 8:04
